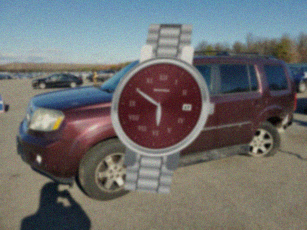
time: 5:50
